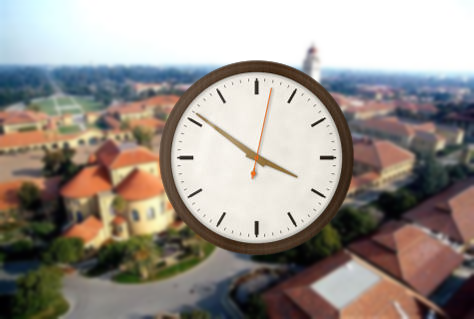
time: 3:51:02
